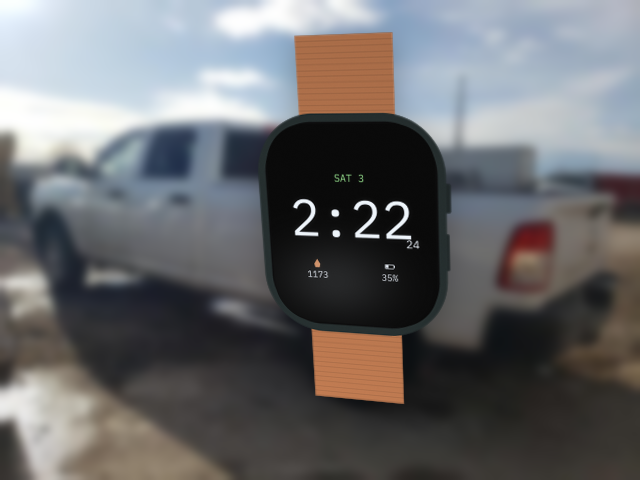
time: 2:22:24
